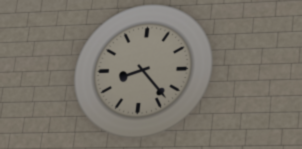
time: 8:23
